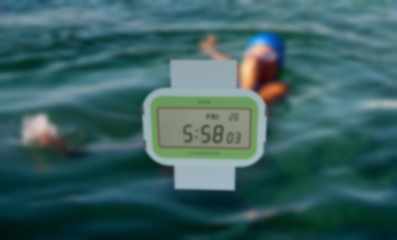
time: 5:58:03
